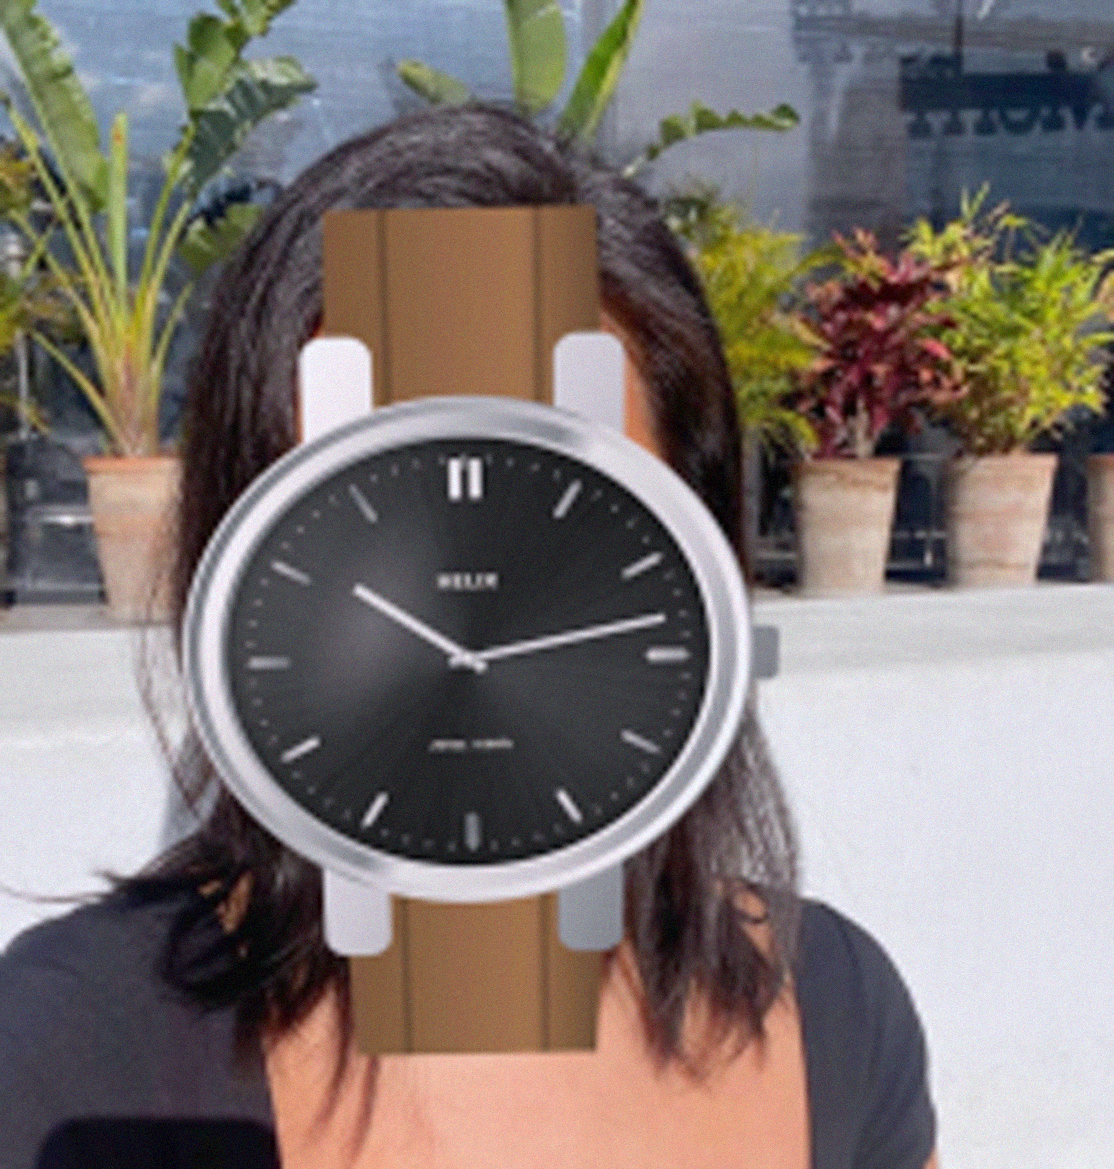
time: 10:13
